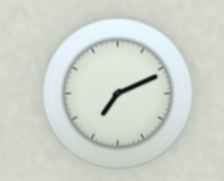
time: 7:11
